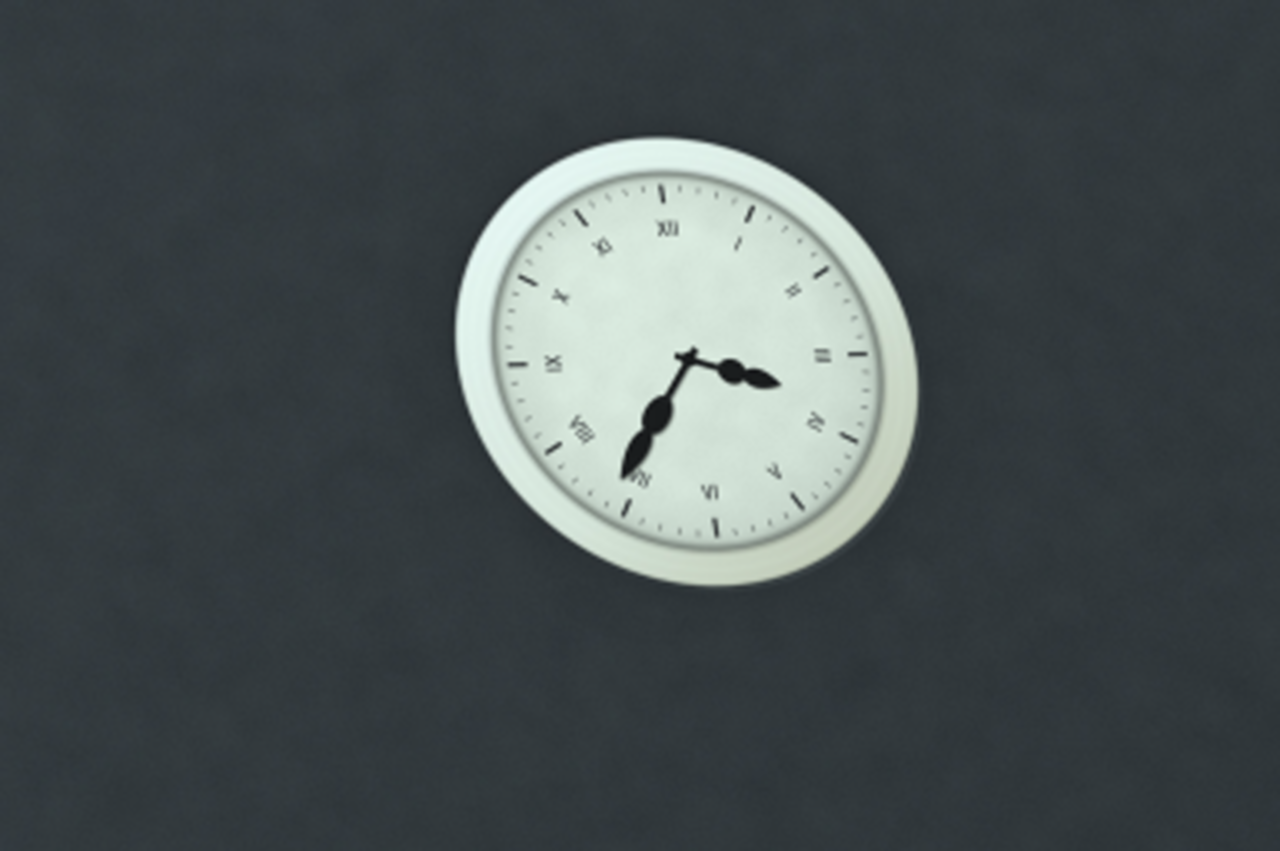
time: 3:36
